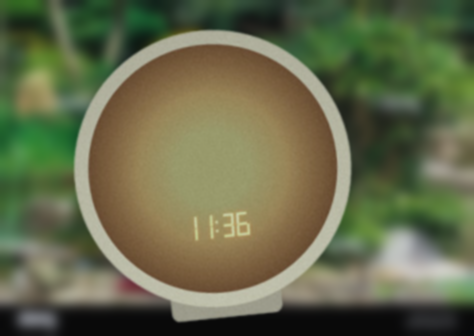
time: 11:36
